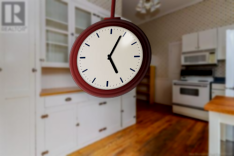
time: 5:04
